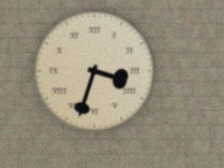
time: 3:33
